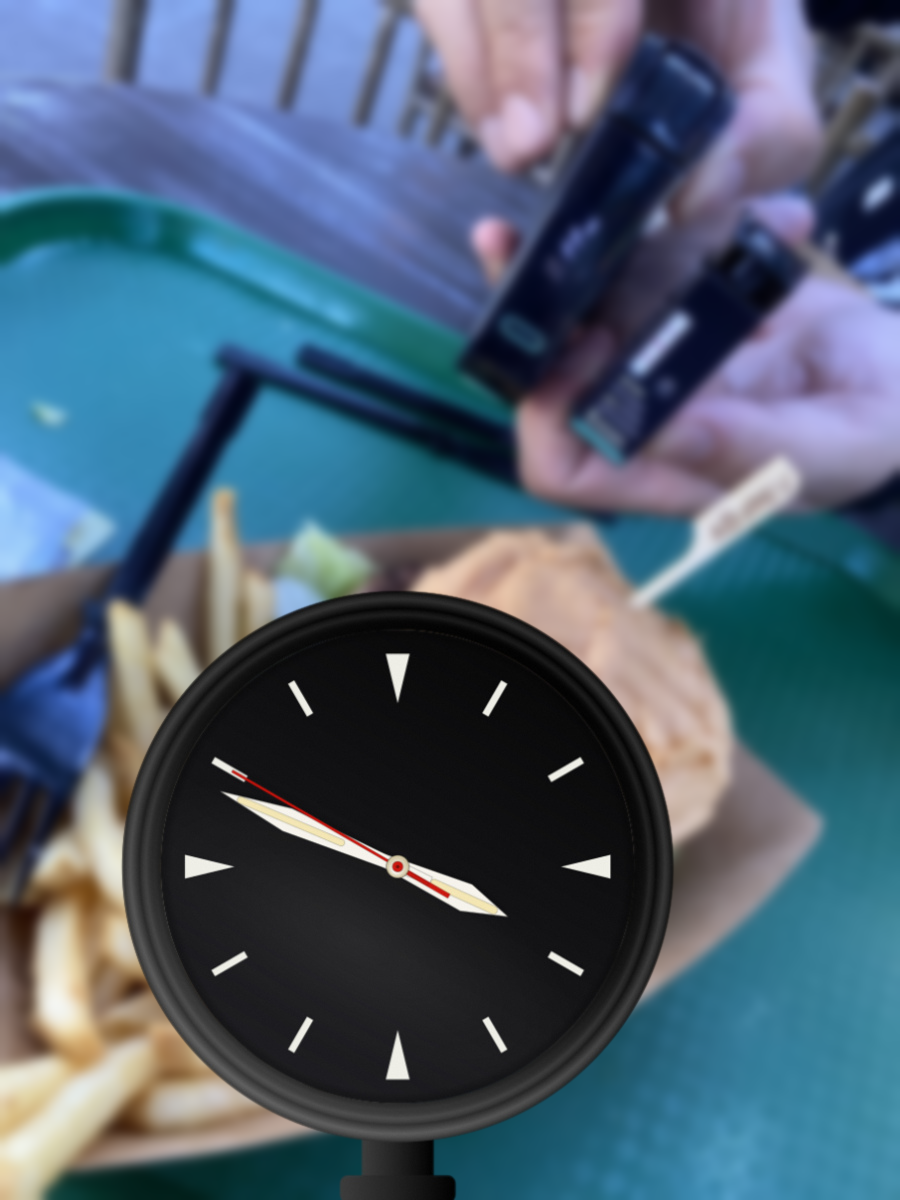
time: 3:48:50
